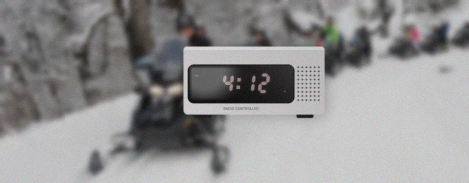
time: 4:12
